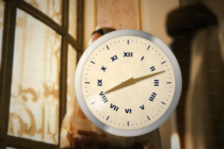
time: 8:12
